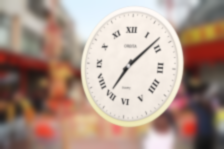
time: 7:08
